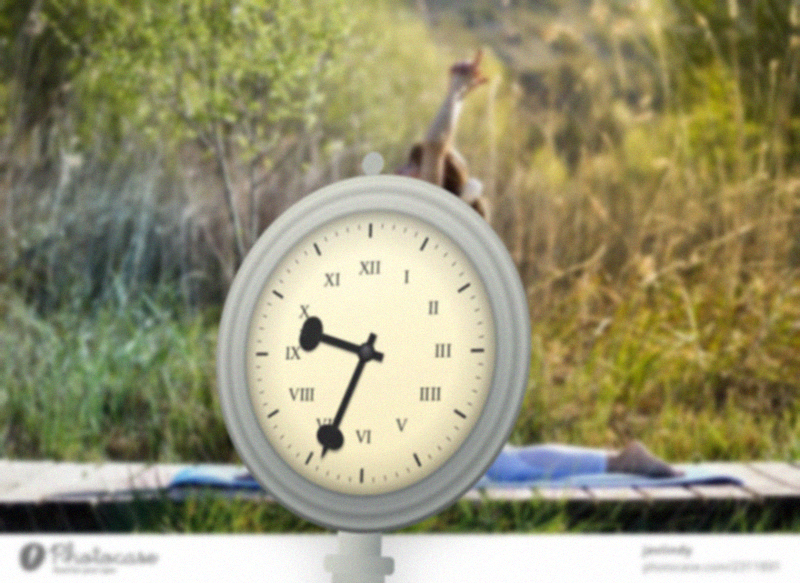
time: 9:34
